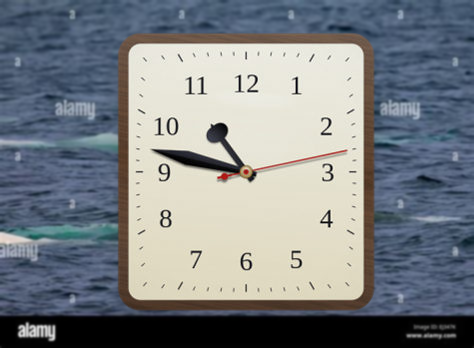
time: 10:47:13
